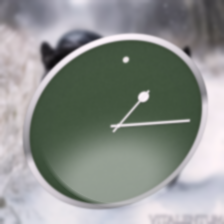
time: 1:15
